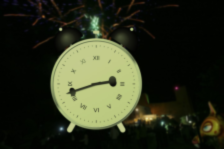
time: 2:42
